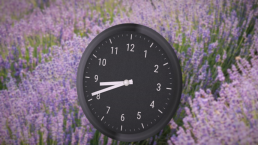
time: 8:41
